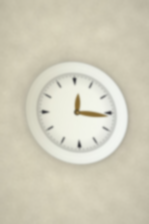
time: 12:16
